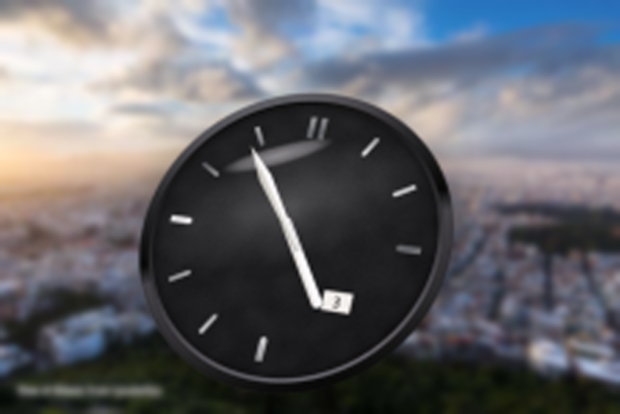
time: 4:54
